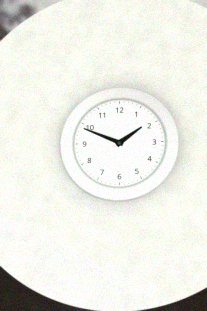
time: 1:49
